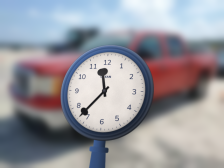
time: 11:37
